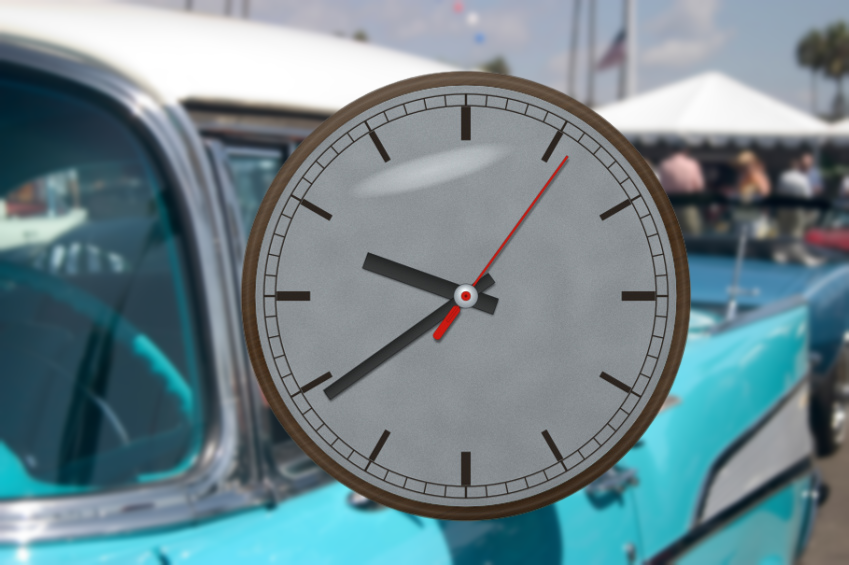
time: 9:39:06
